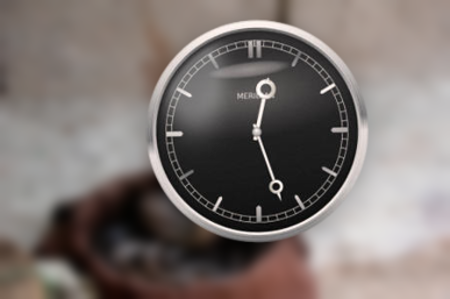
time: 12:27
